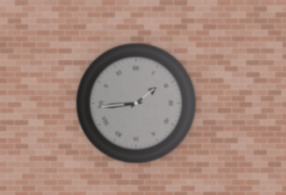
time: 1:44
